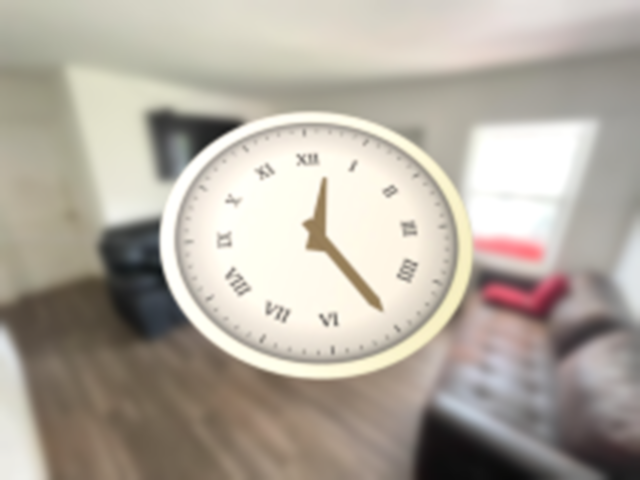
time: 12:25
